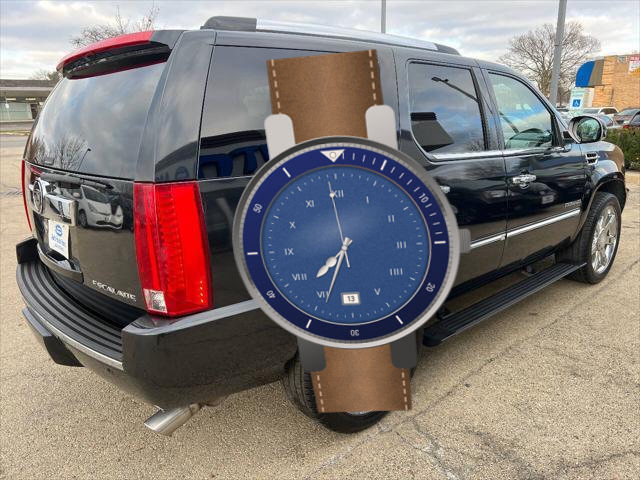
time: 7:33:59
